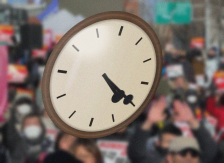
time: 4:20
